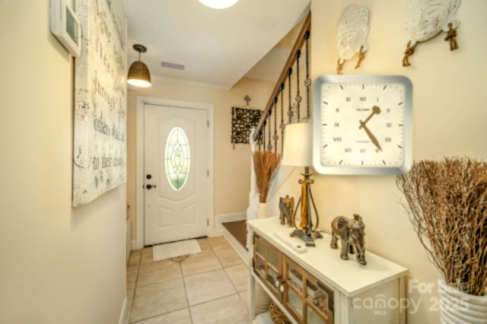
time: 1:24
